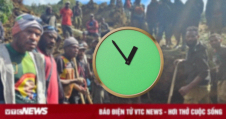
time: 12:54
